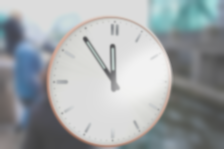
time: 11:54
